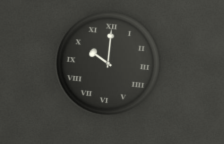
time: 10:00
